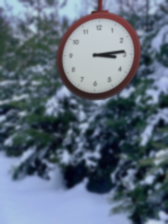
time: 3:14
